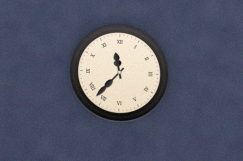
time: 11:37
